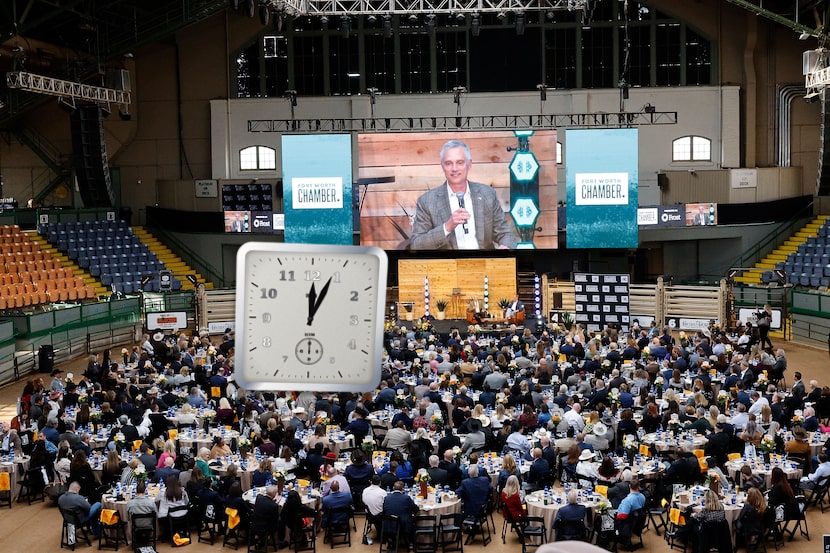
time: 12:04
